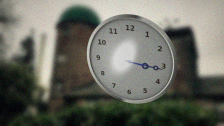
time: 3:16
